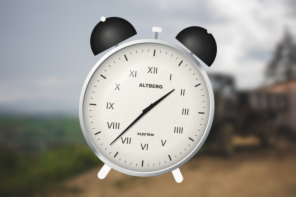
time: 1:37
